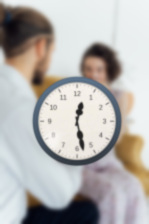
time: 12:28
